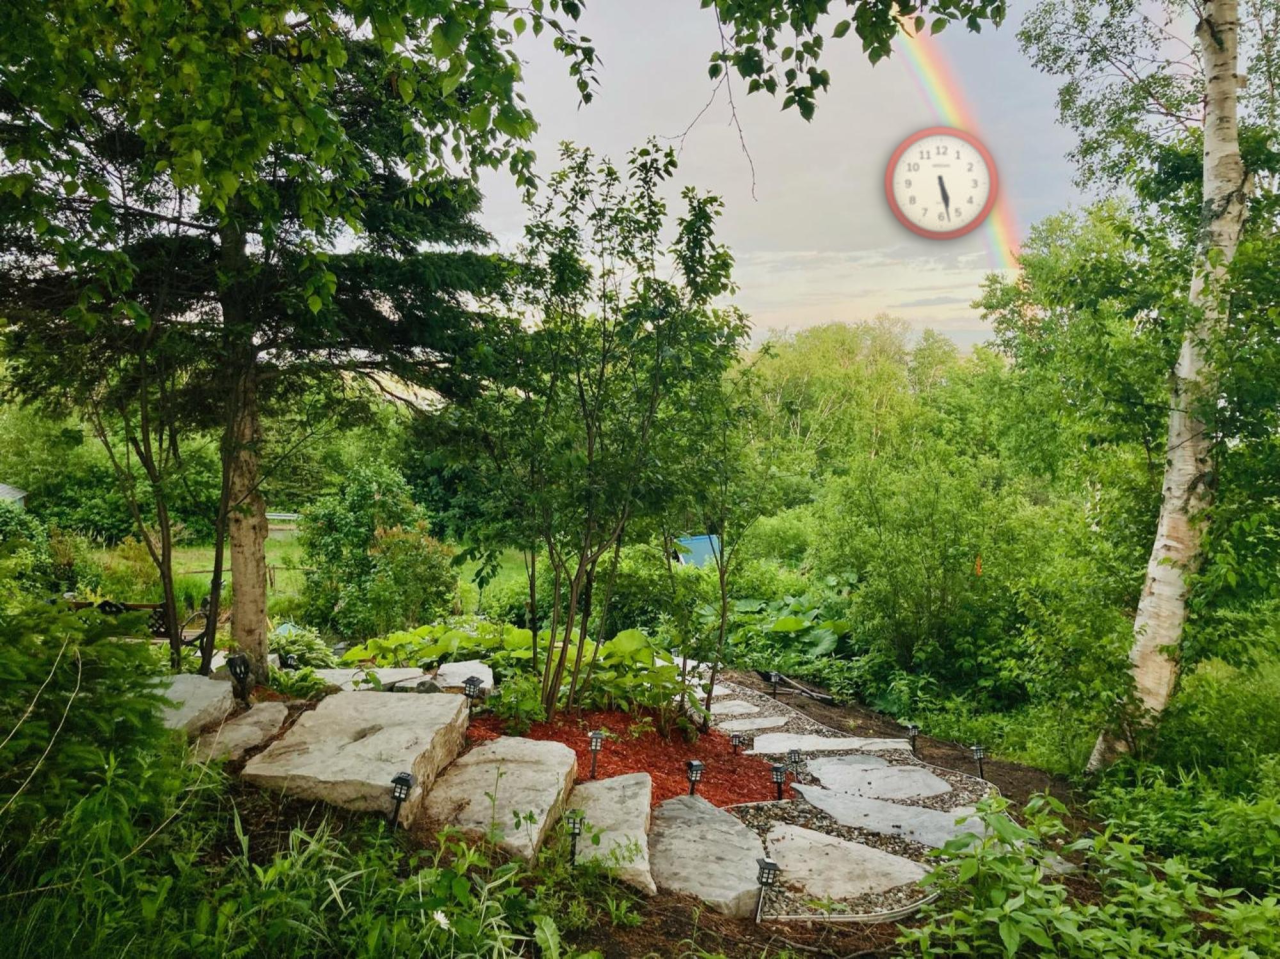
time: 5:28
